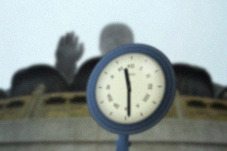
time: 11:29
